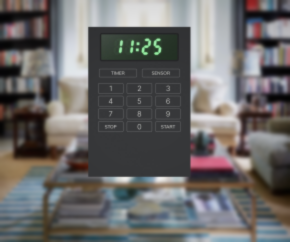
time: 11:25
